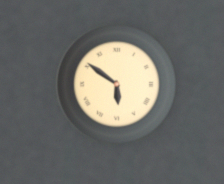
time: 5:51
